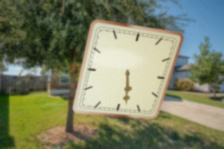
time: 5:28
